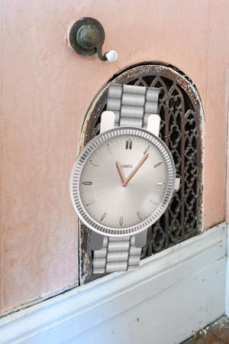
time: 11:06
